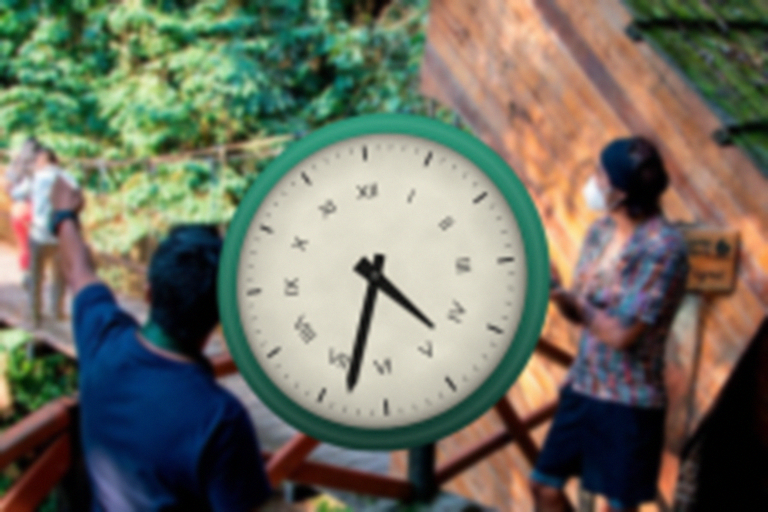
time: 4:33
